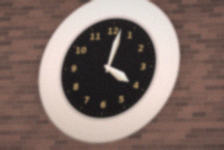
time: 4:02
